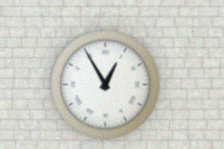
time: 12:55
